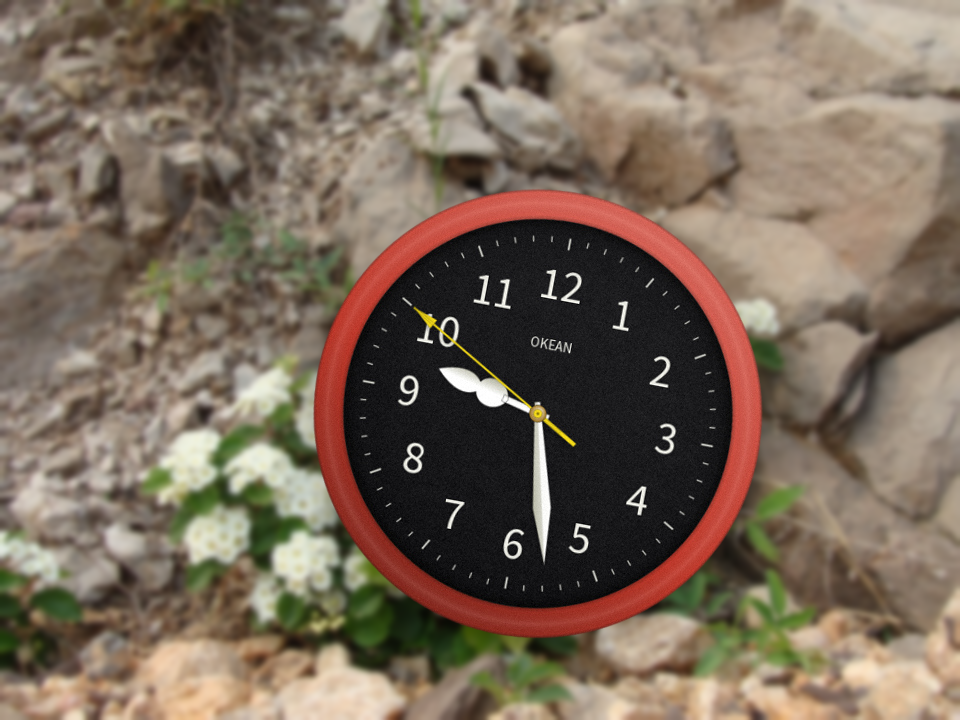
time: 9:27:50
